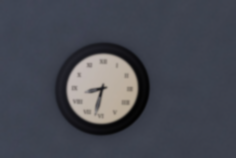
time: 8:32
